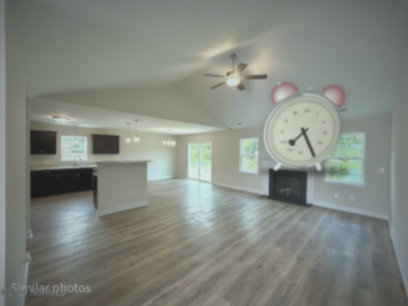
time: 7:25
